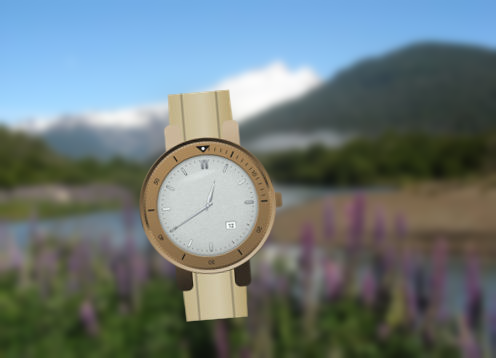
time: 12:40
